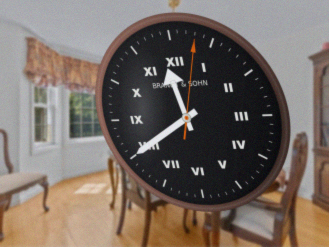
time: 11:40:03
